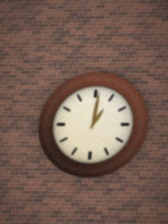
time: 1:01
